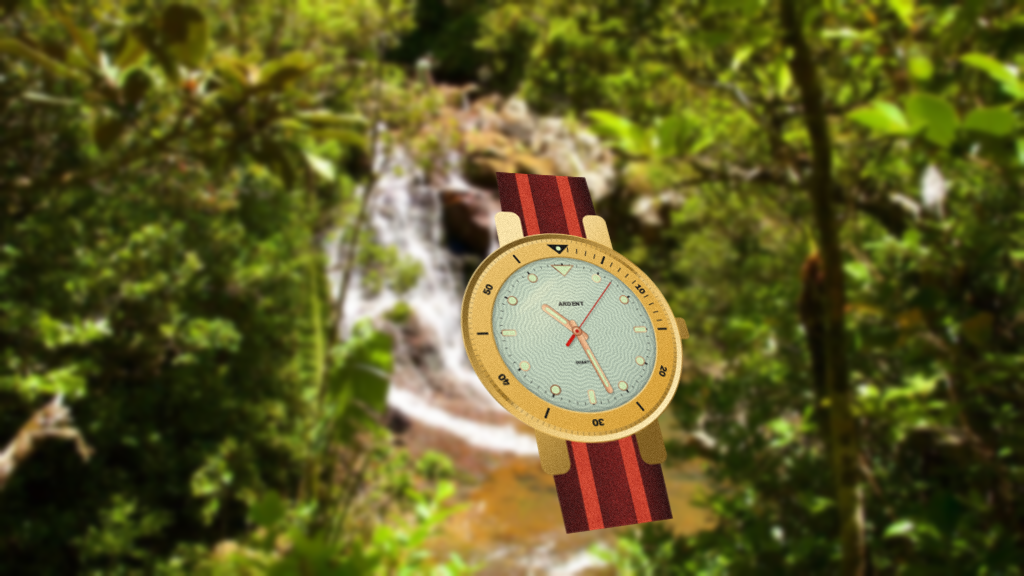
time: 10:27:07
